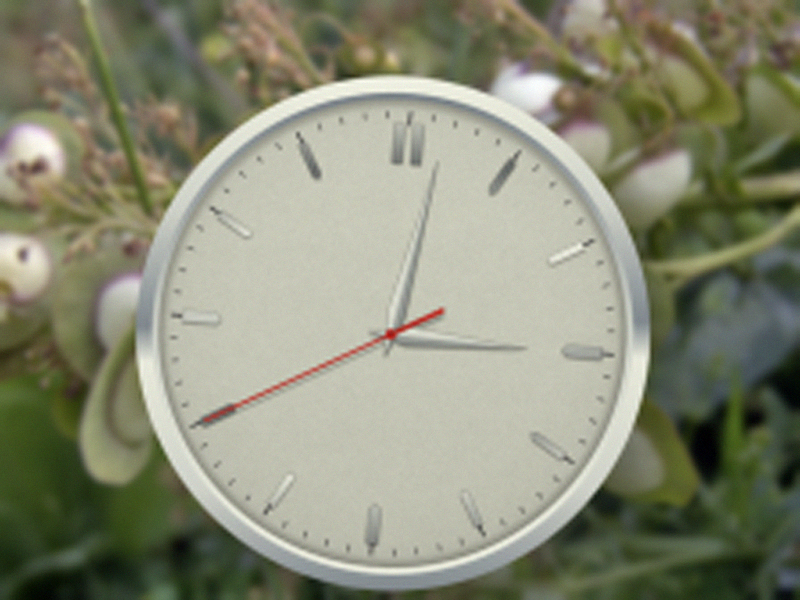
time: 3:01:40
